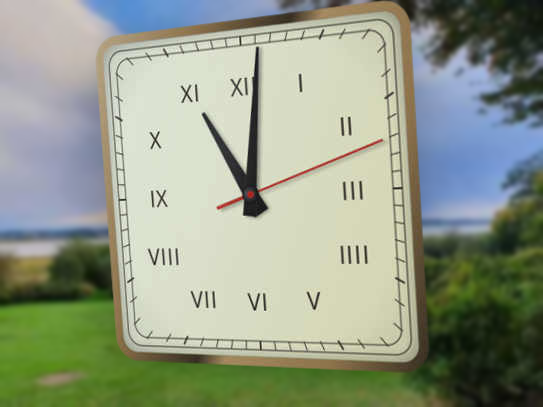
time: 11:01:12
